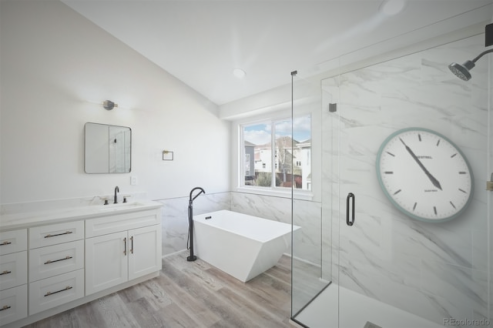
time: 4:55
